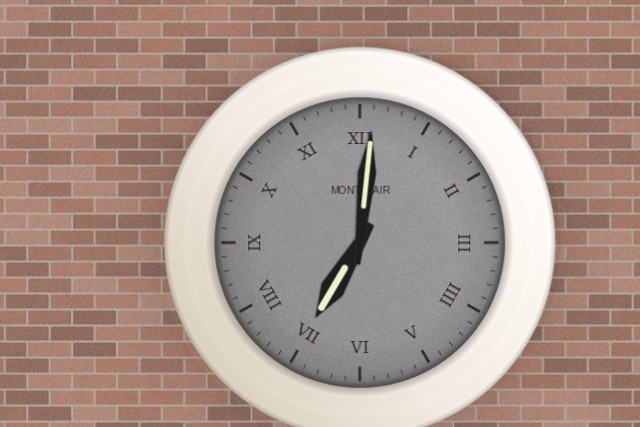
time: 7:01
